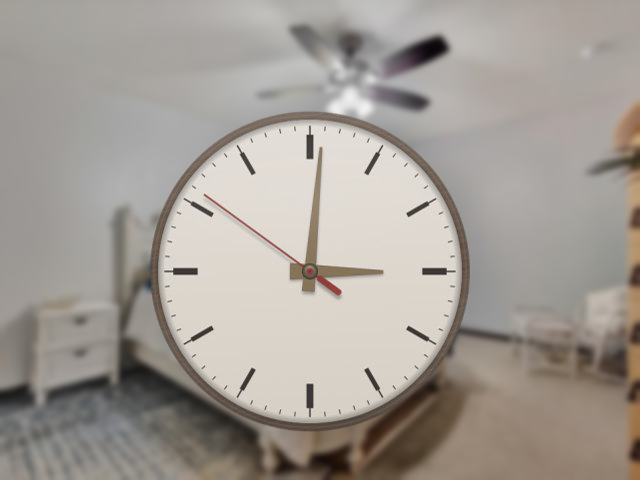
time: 3:00:51
